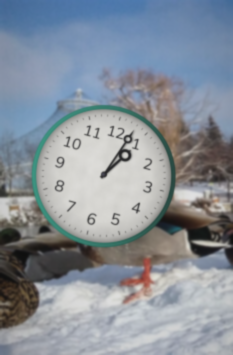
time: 1:03
